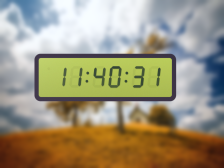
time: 11:40:31
